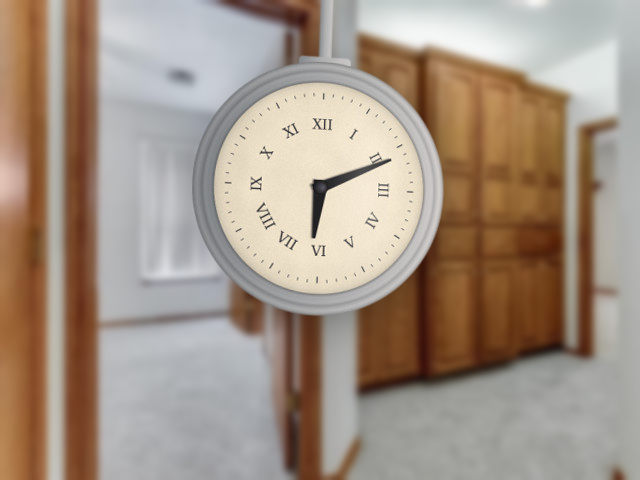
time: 6:11
